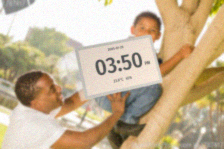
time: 3:50
